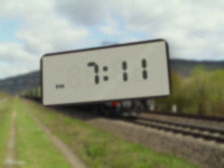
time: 7:11
